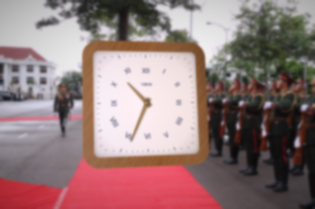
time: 10:34
